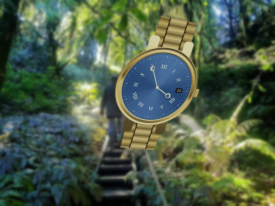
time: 3:55
